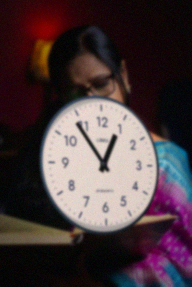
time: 12:54
